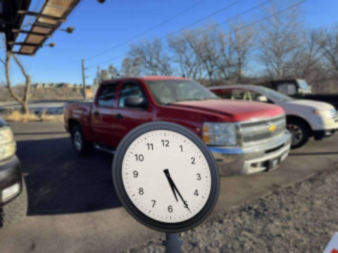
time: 5:25
